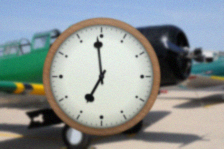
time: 6:59
